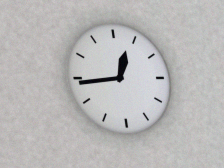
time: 12:44
